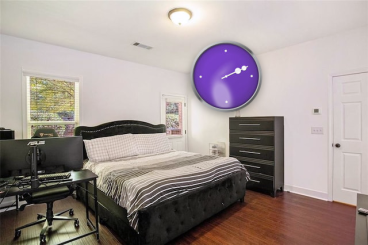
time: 2:11
